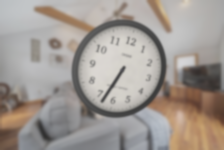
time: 6:33
